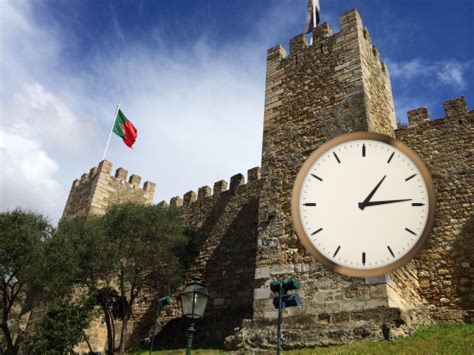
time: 1:14
